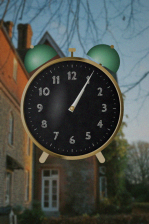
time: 1:05
